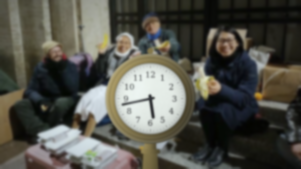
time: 5:43
